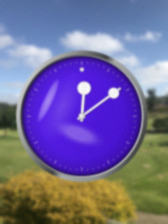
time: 12:09
